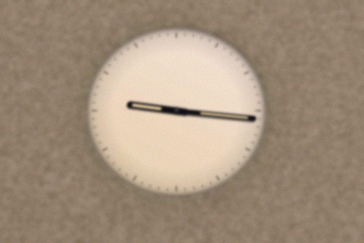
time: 9:16
